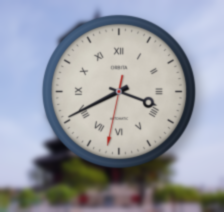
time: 3:40:32
